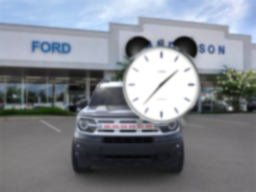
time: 1:37
